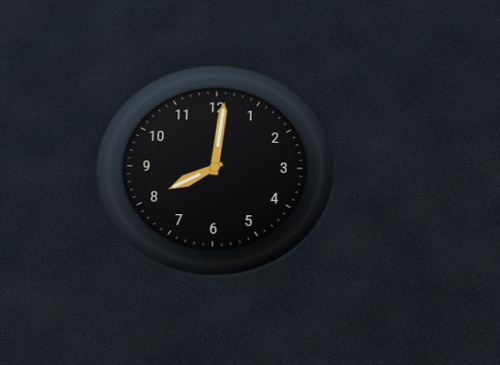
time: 8:01
